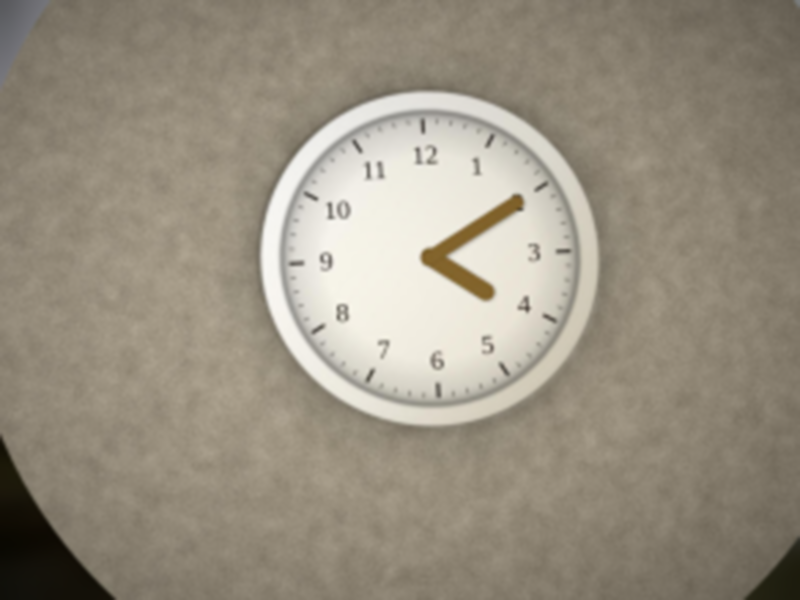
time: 4:10
